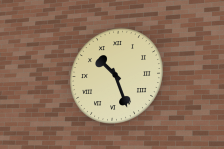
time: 10:26
